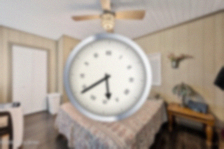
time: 5:39
